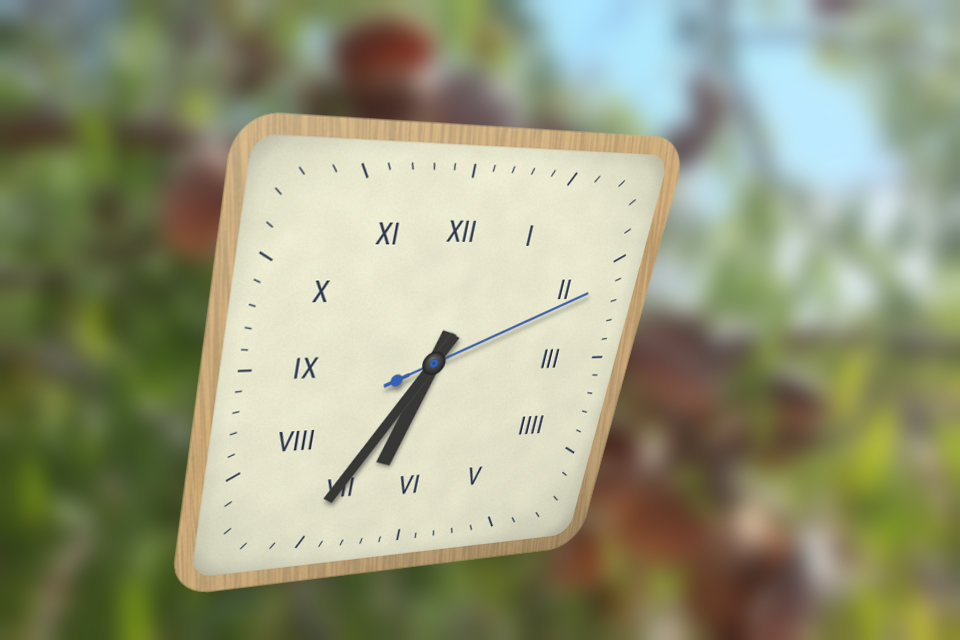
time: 6:35:11
